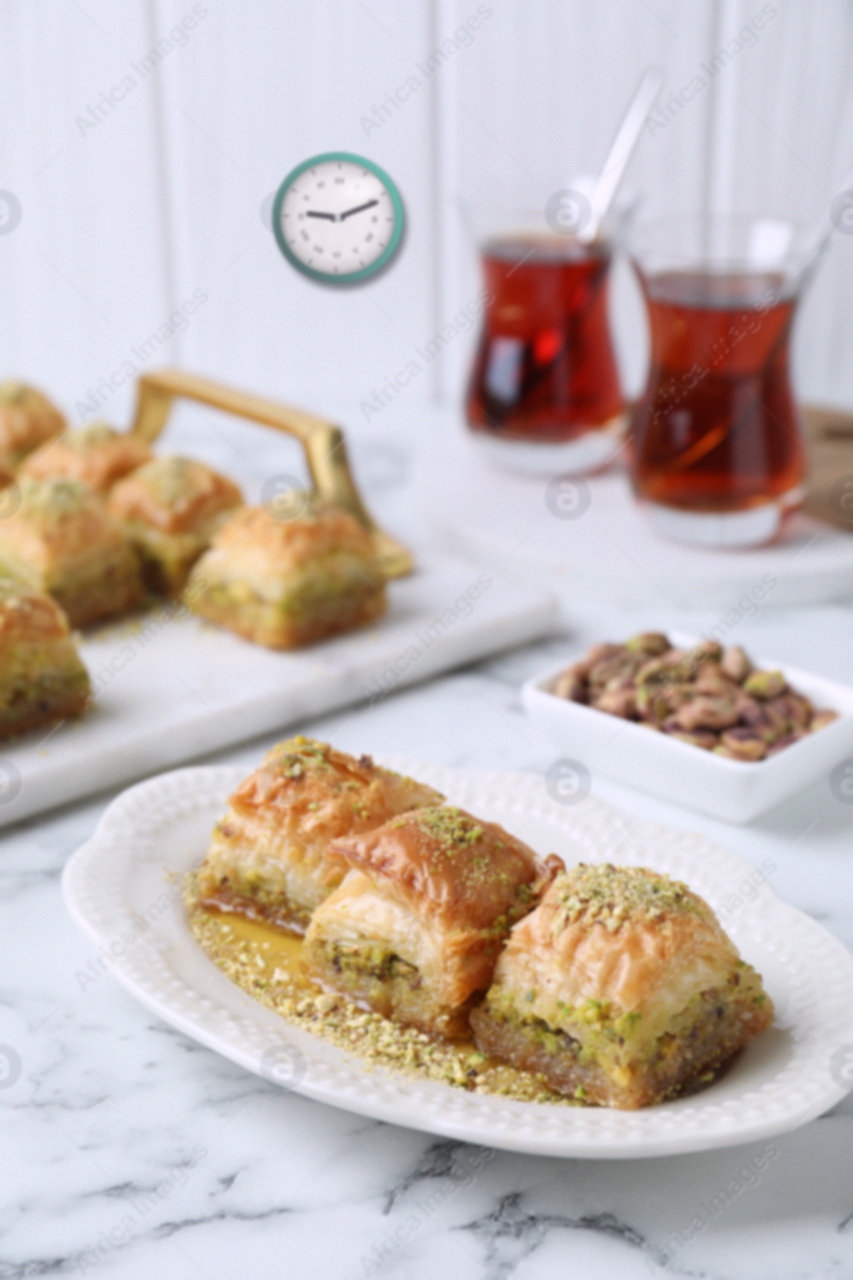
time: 9:11
